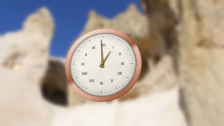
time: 12:59
